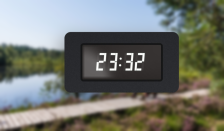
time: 23:32
